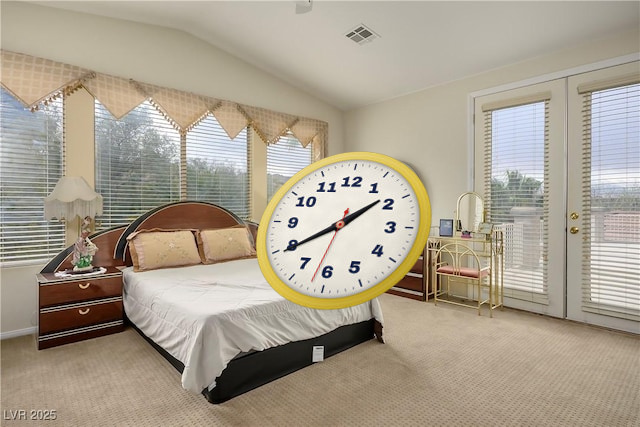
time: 1:39:32
